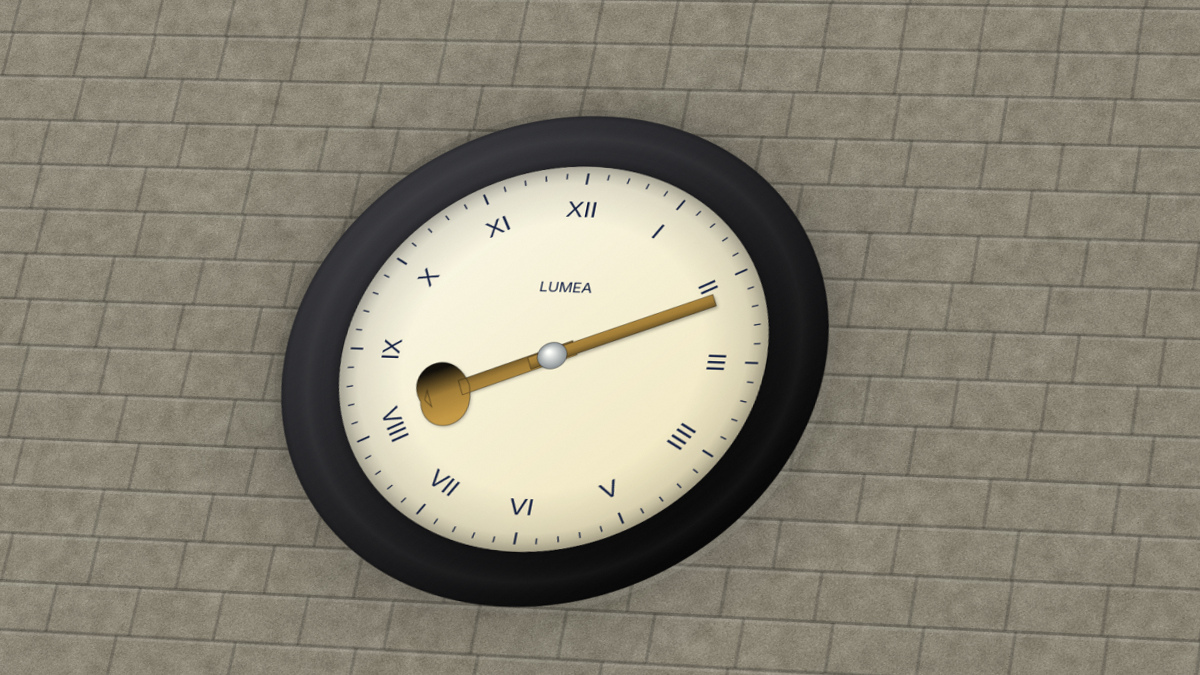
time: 8:11
